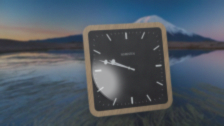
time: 9:48
